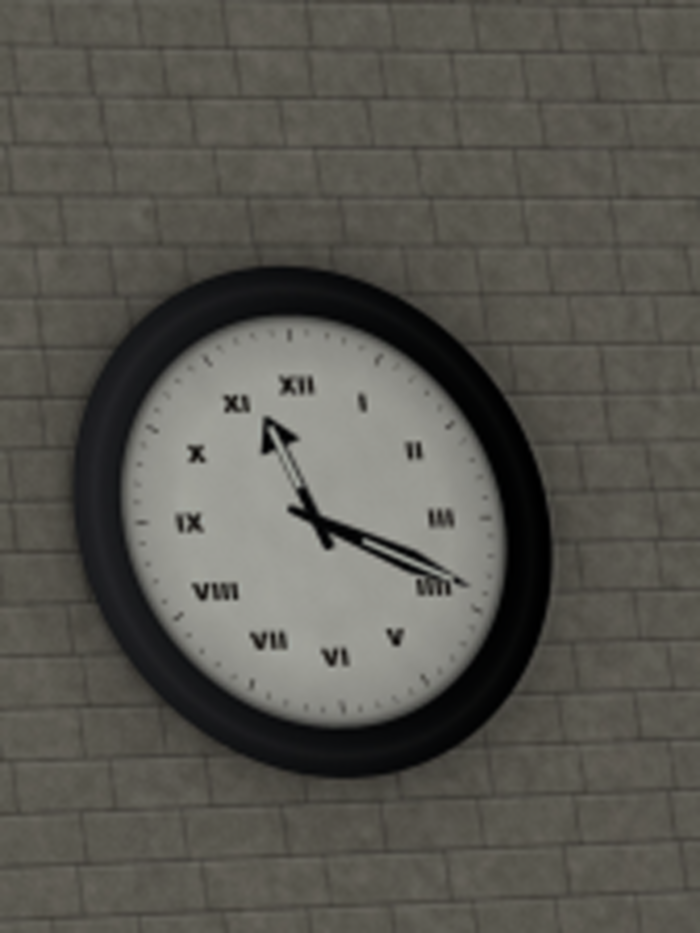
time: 11:19
